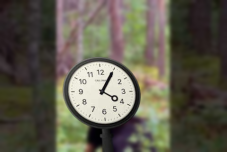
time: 4:05
